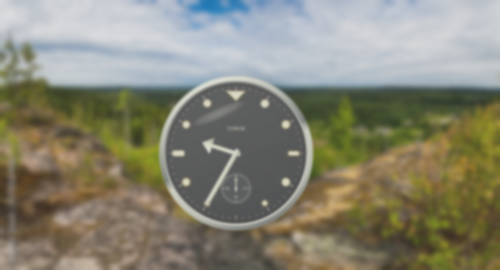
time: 9:35
